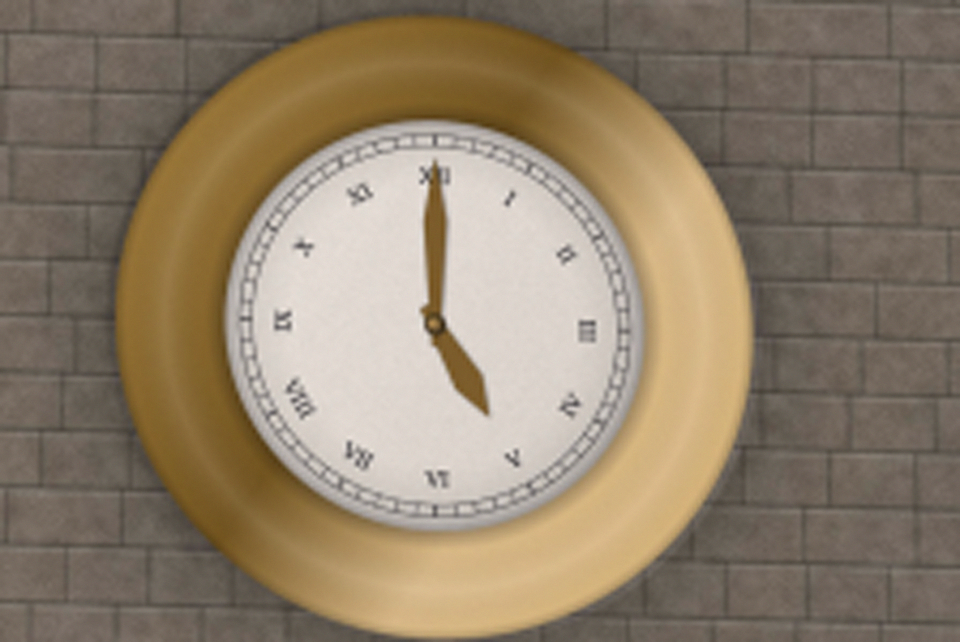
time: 5:00
